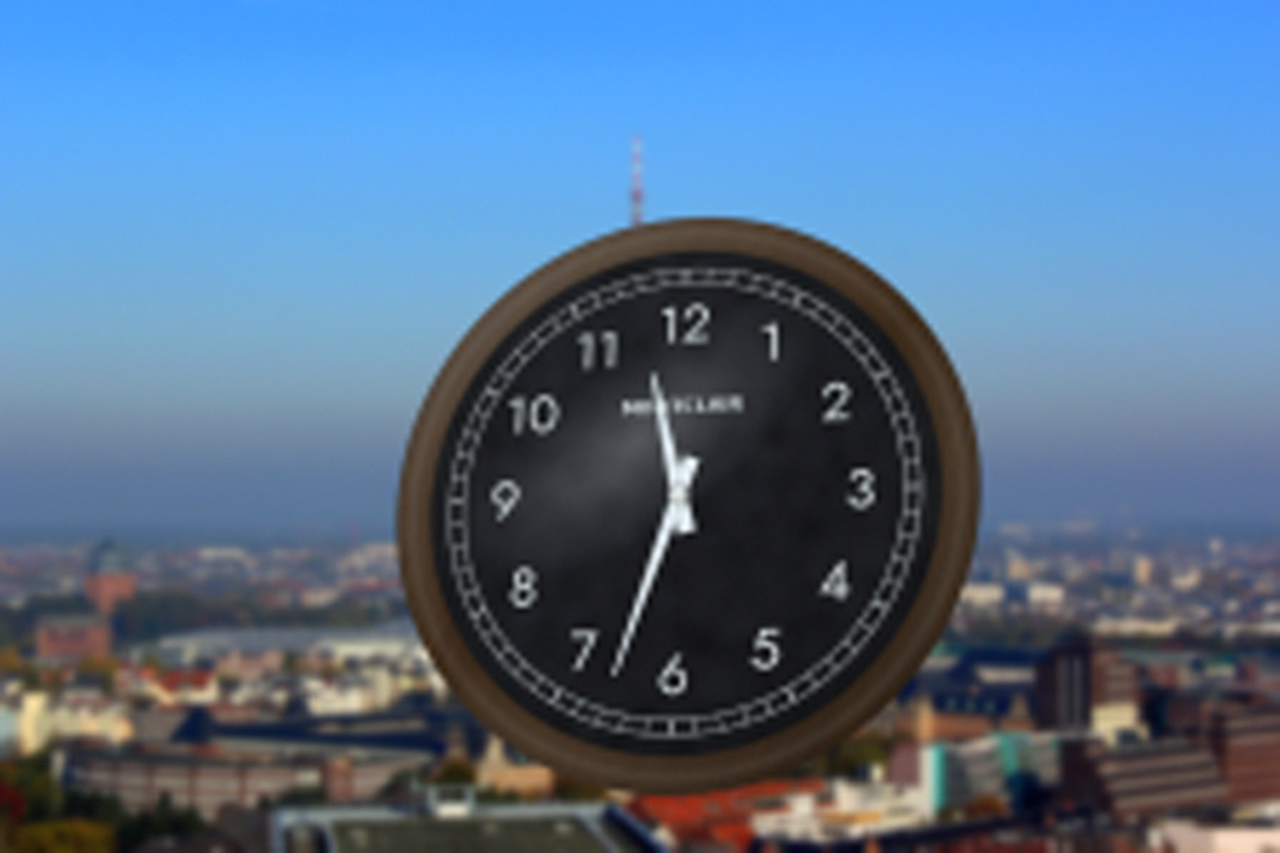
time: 11:33
